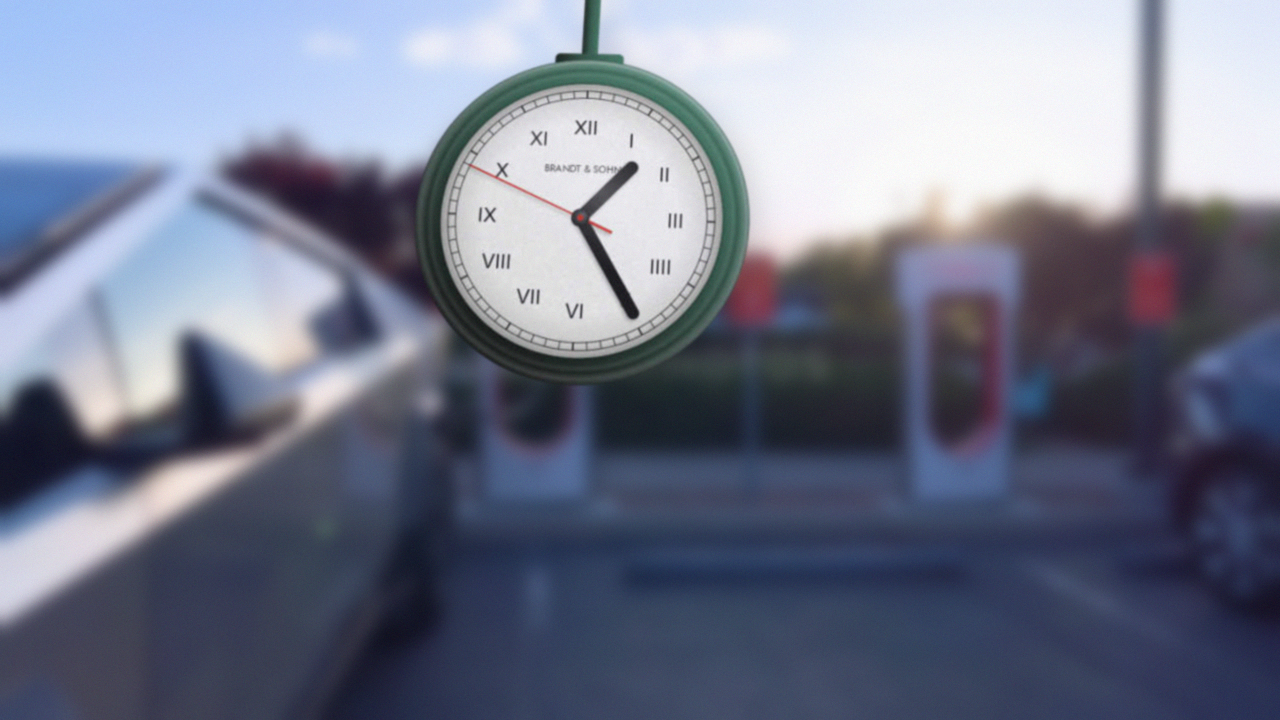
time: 1:24:49
